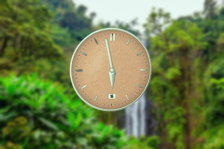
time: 5:58
